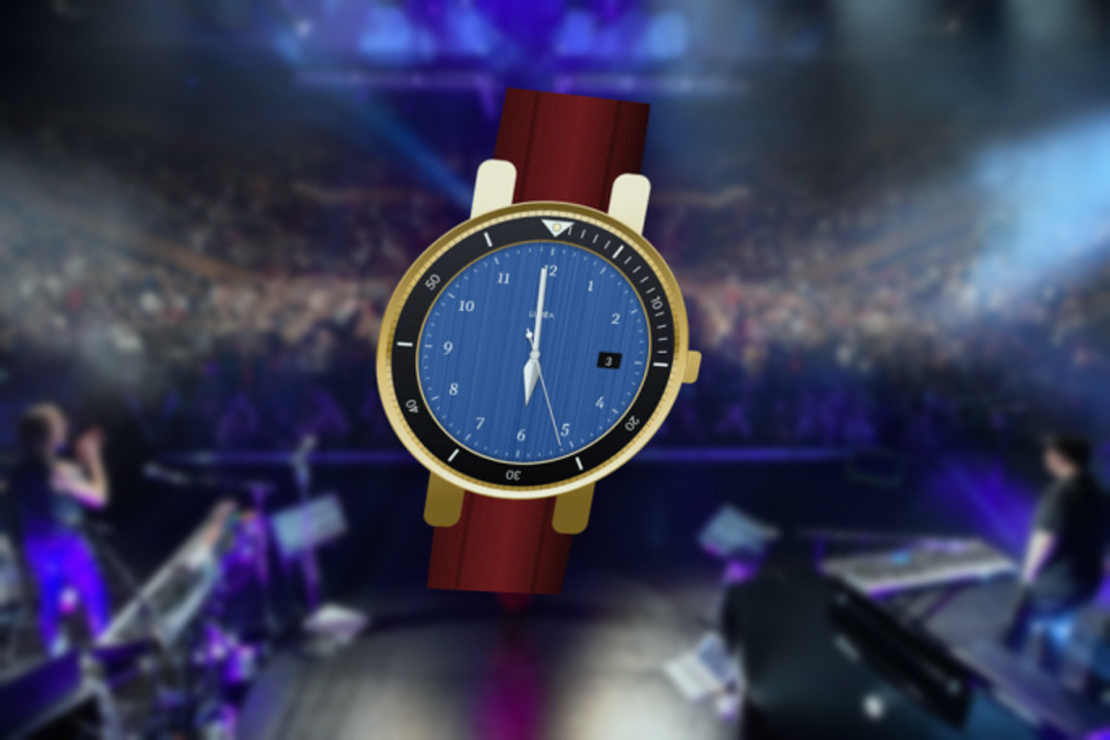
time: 5:59:26
